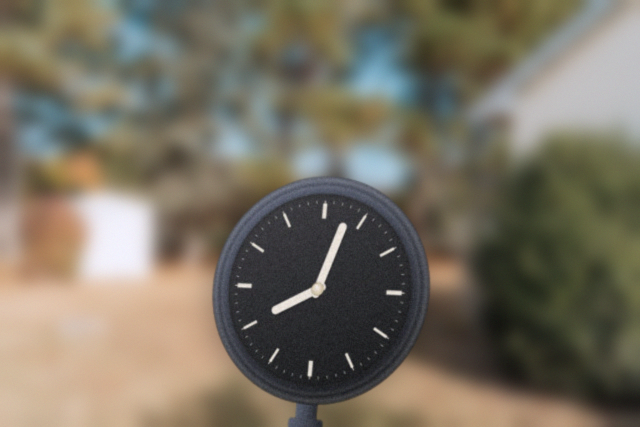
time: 8:03
